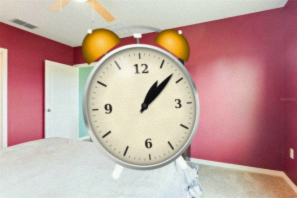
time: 1:08
